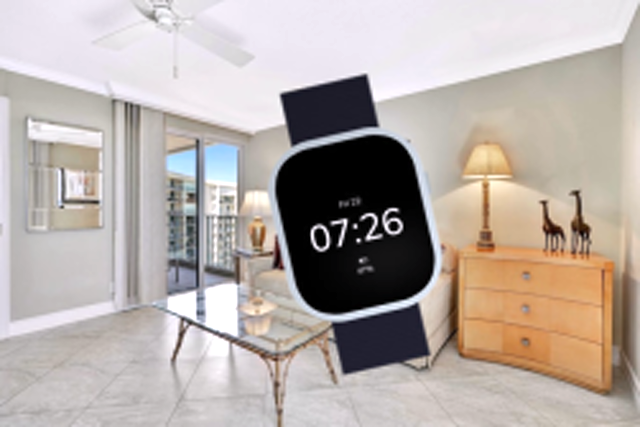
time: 7:26
